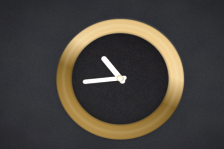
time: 10:44
